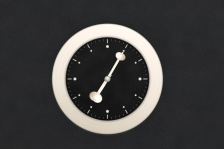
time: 7:05
